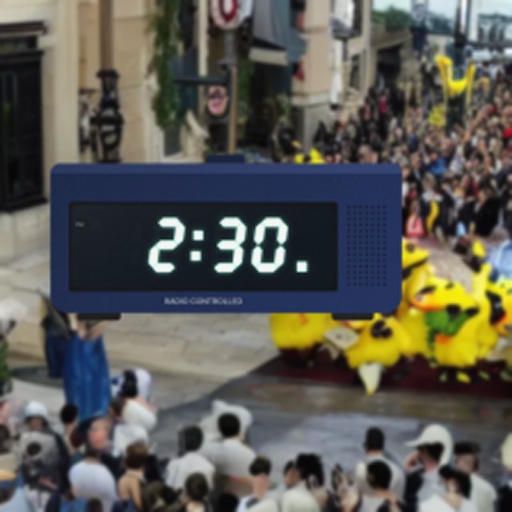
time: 2:30
